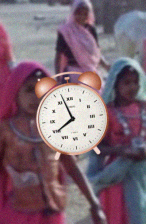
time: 7:57
